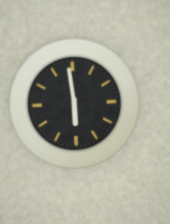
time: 5:59
